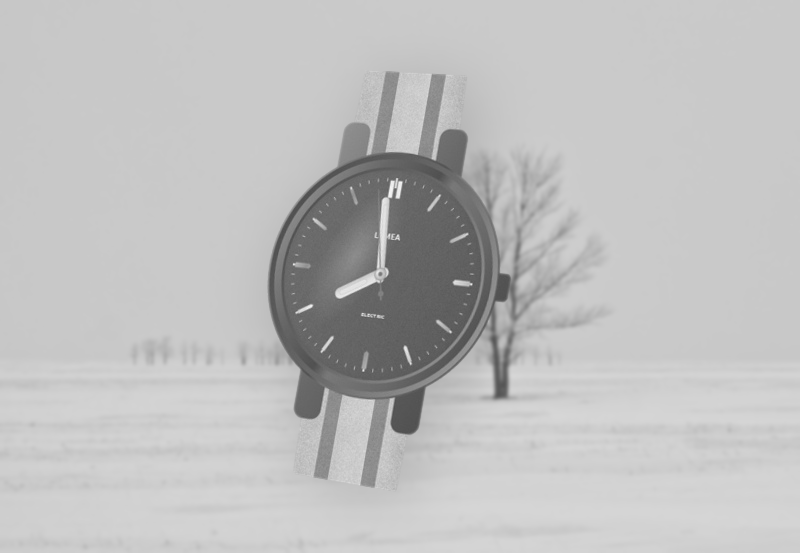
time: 7:58:58
